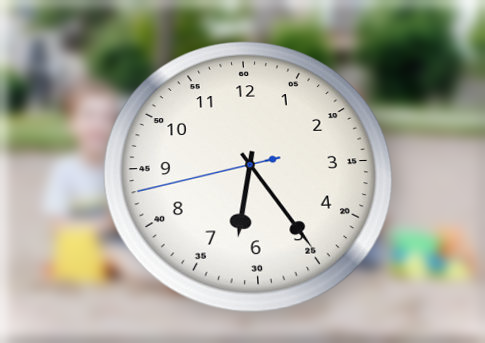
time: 6:24:43
